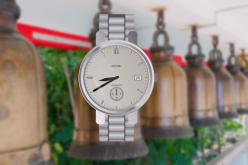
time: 8:40
